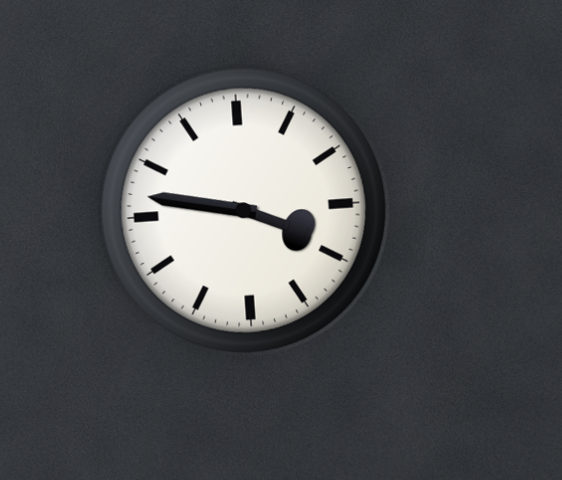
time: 3:47
